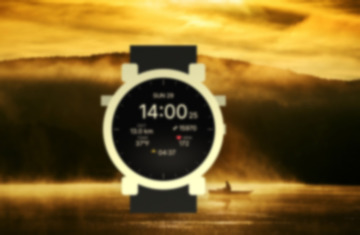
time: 14:00
